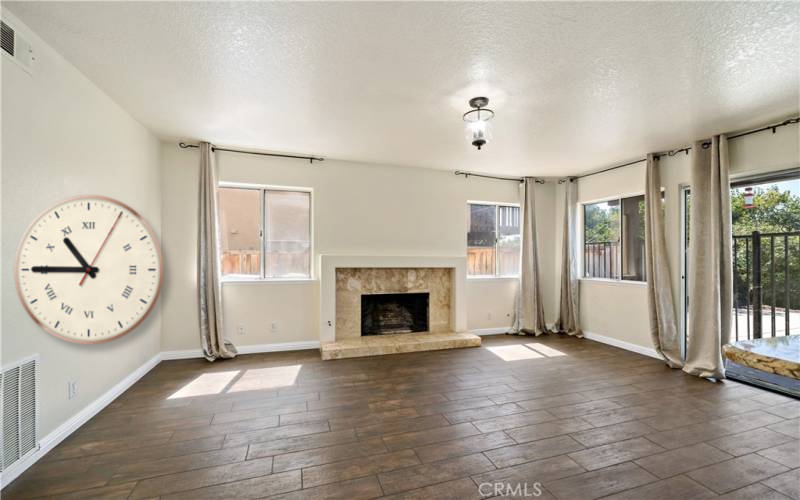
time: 10:45:05
